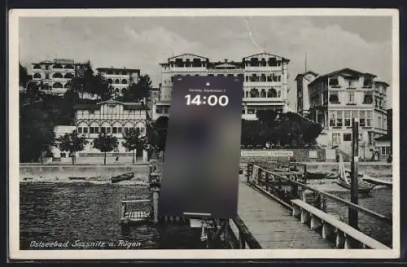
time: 14:00
